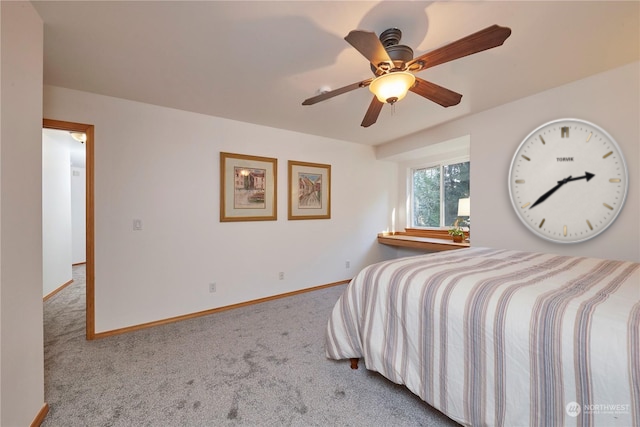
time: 2:39
